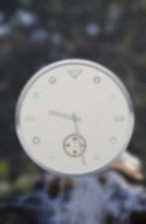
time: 9:28
